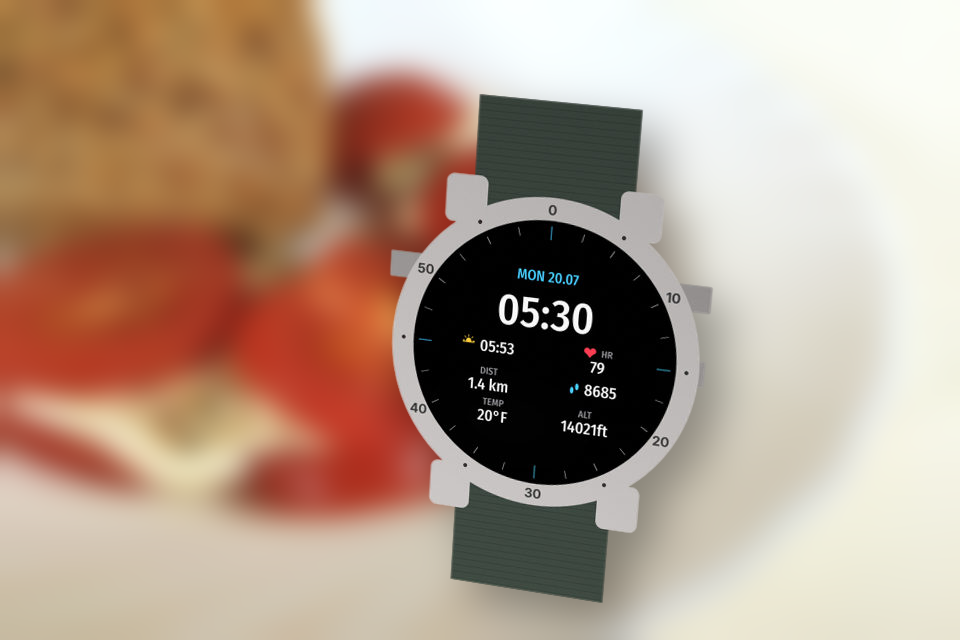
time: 5:30
